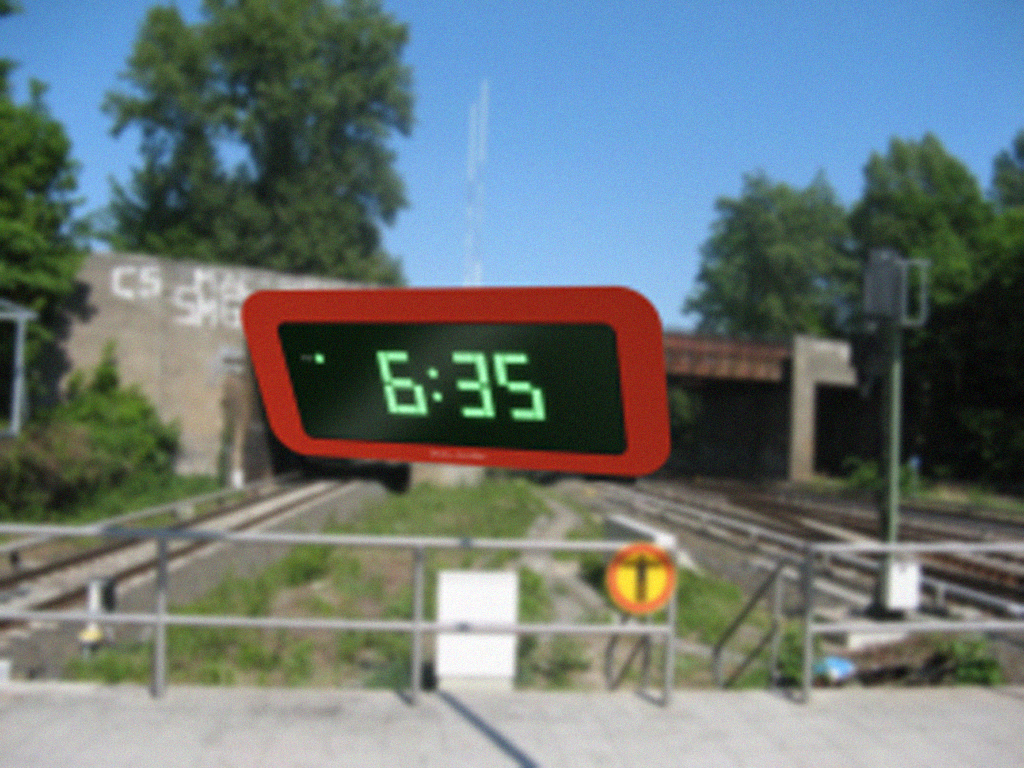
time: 6:35
